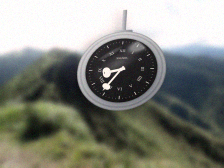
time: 8:36
